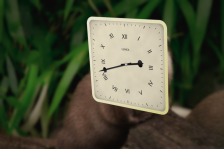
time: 2:42
